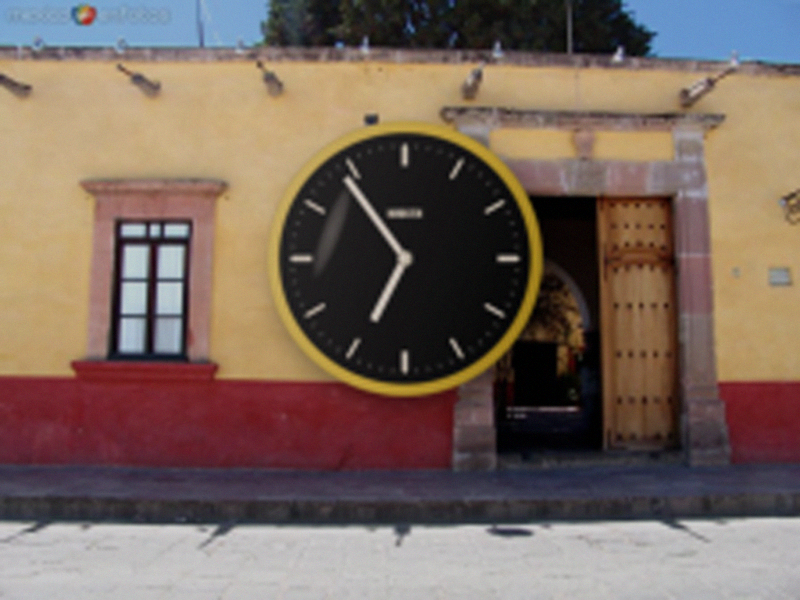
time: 6:54
